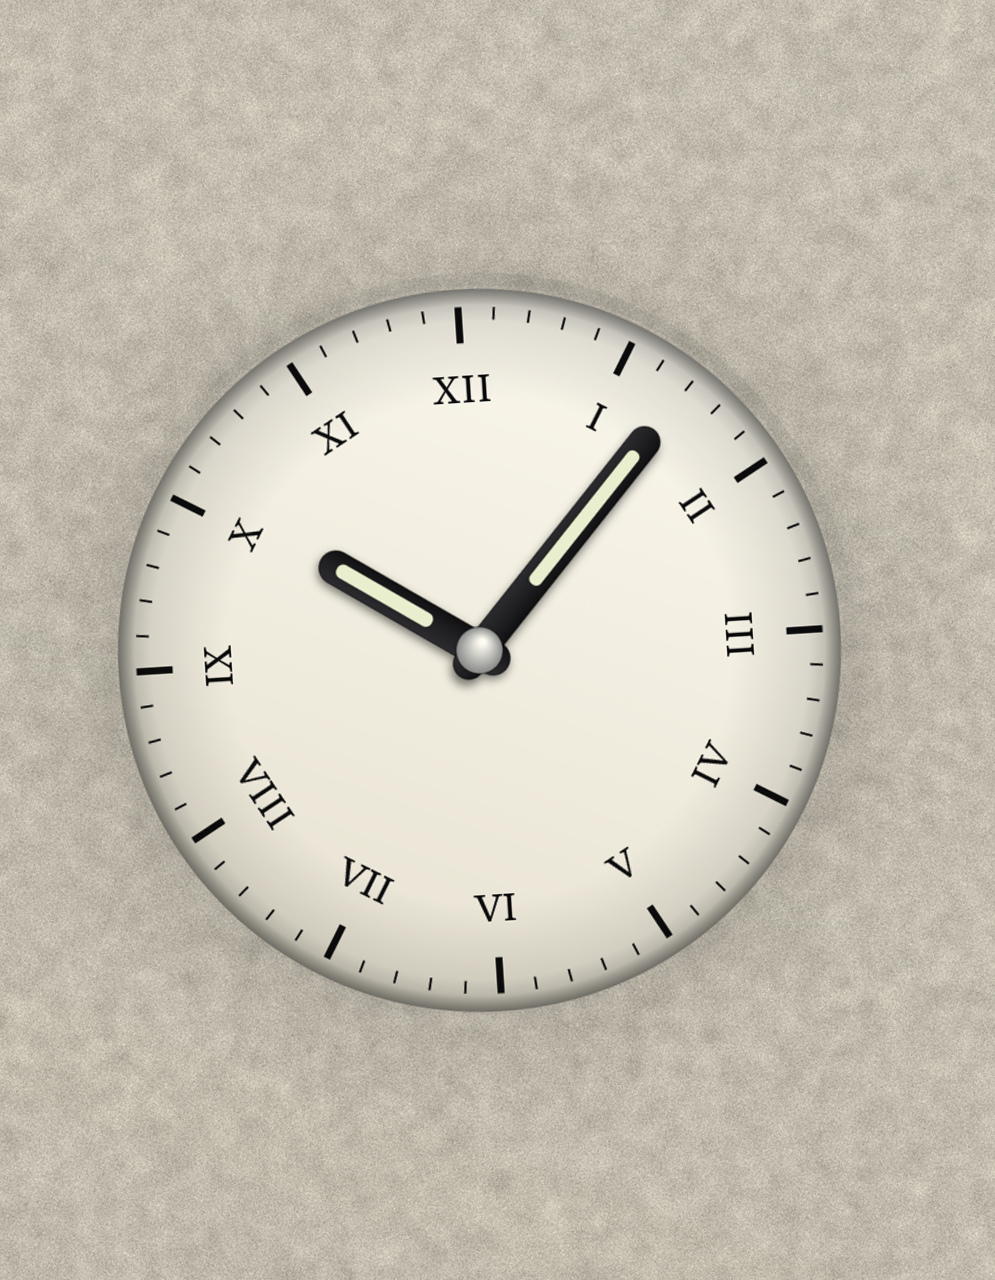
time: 10:07
